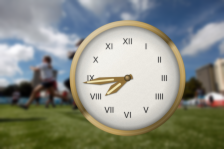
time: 7:44
